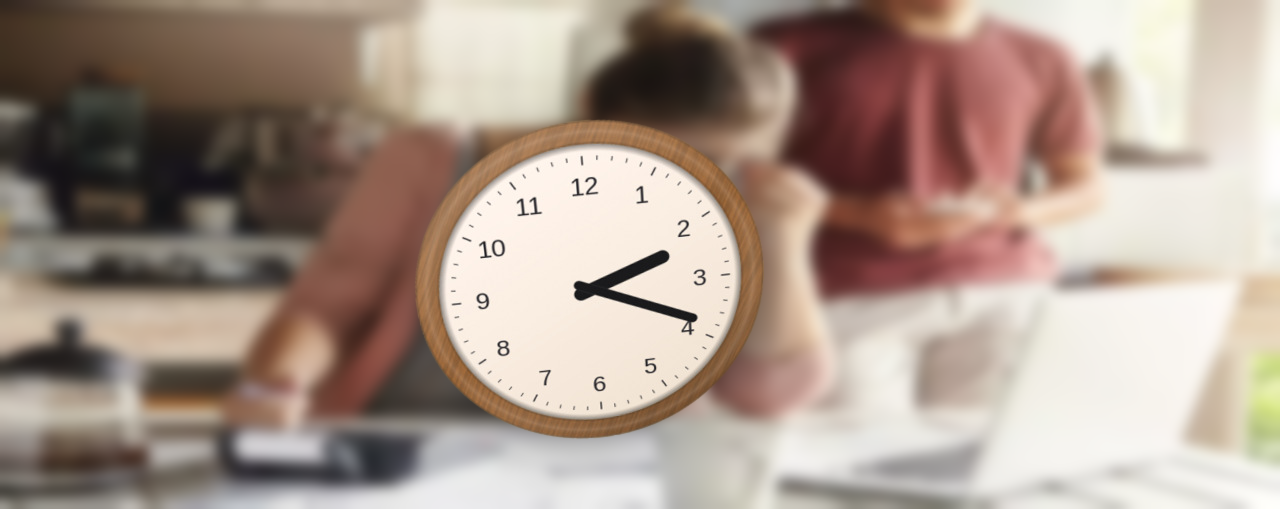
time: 2:19
